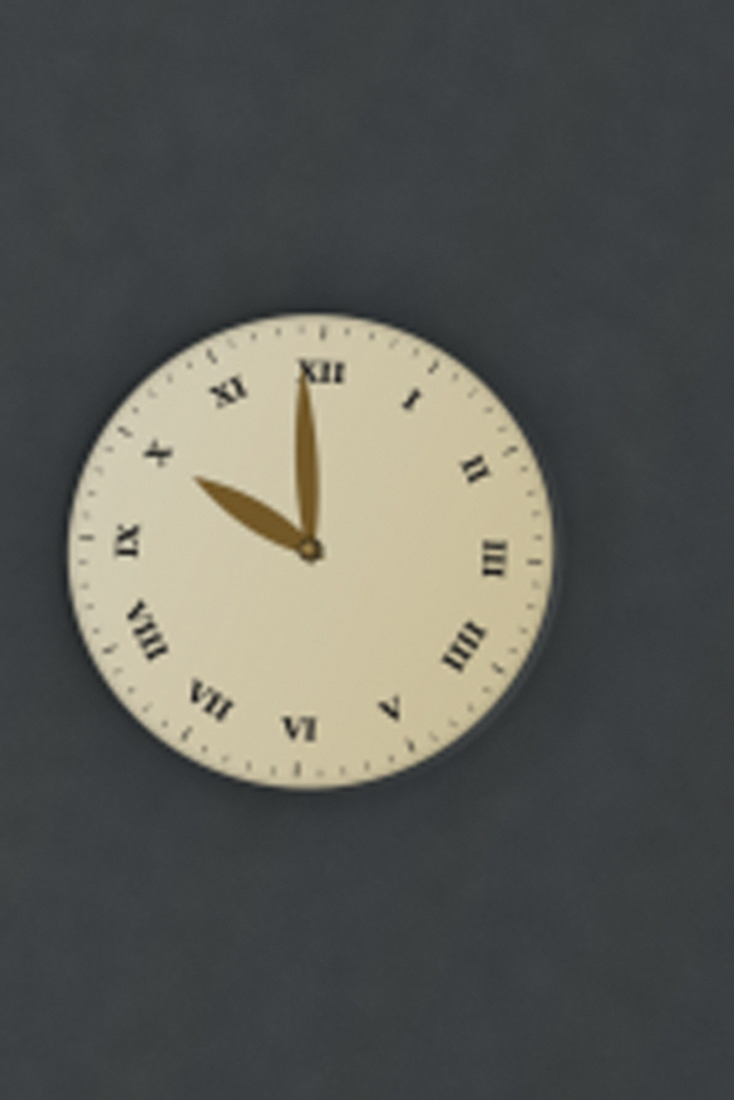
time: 9:59
